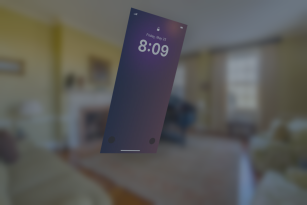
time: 8:09
